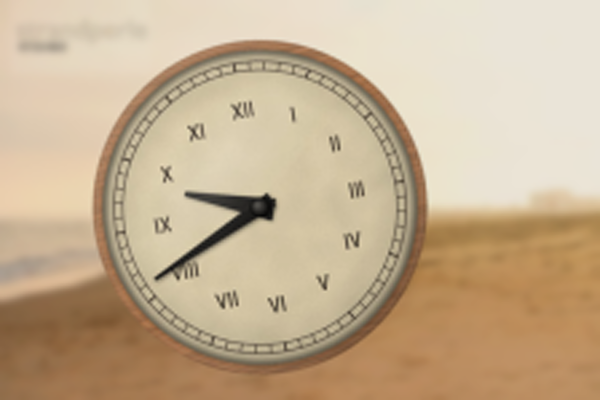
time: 9:41
